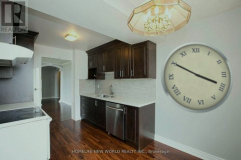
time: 3:50
